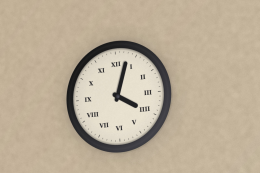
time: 4:03
